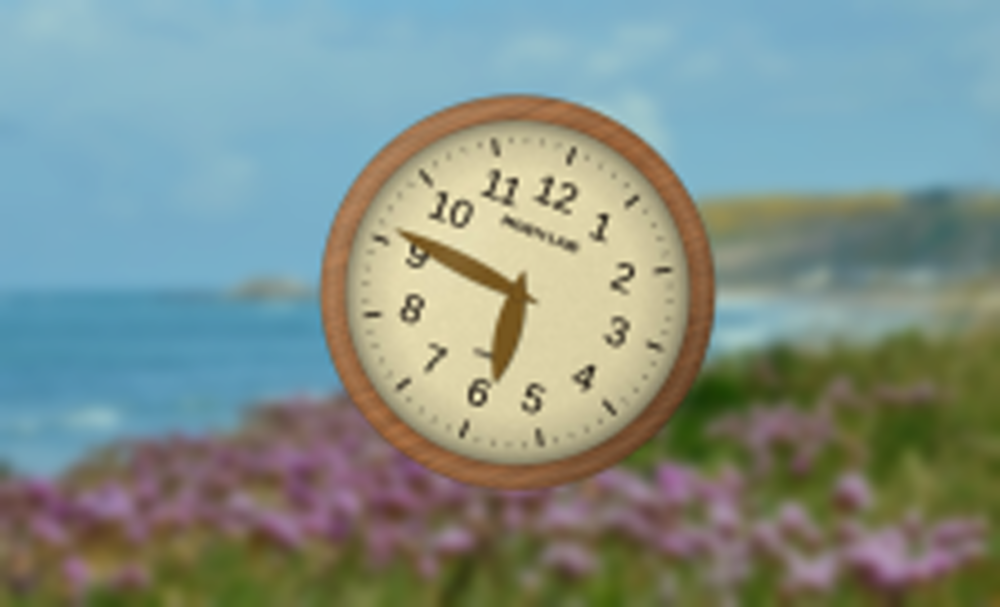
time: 5:46
